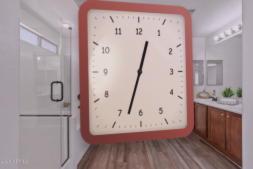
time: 12:33
